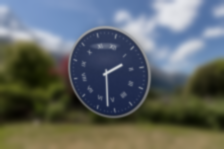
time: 1:27
